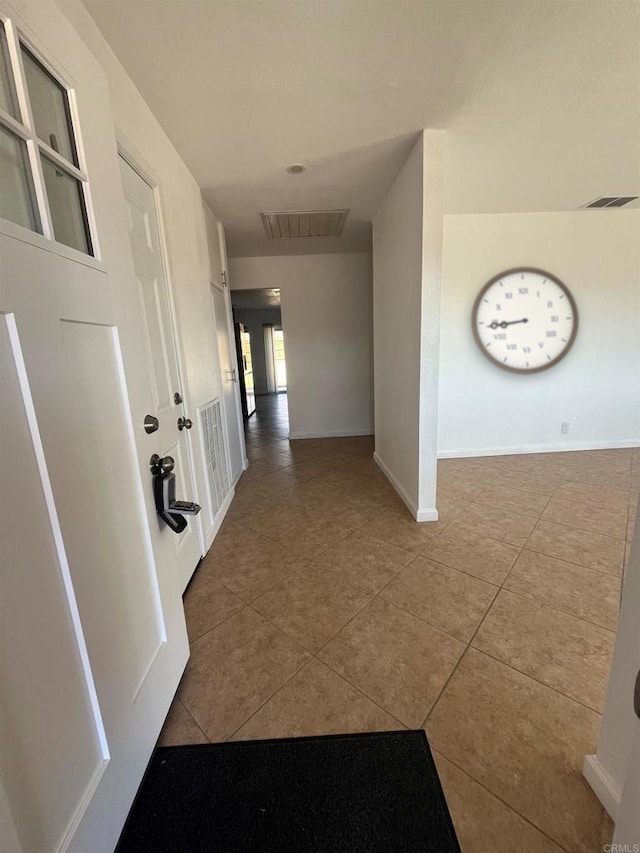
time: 8:44
